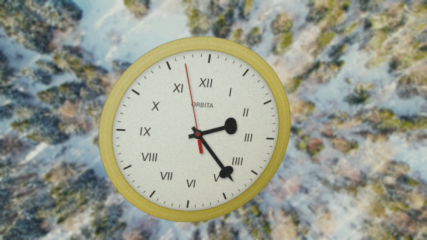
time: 2:22:57
